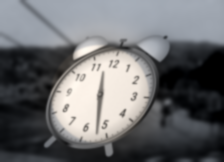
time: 11:27
